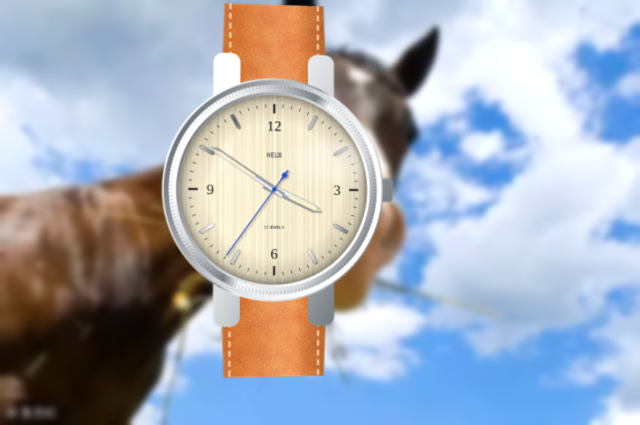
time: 3:50:36
